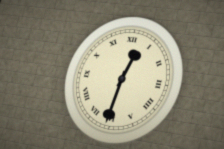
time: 12:31
